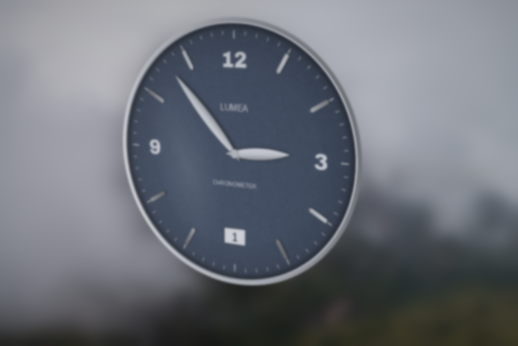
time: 2:53
